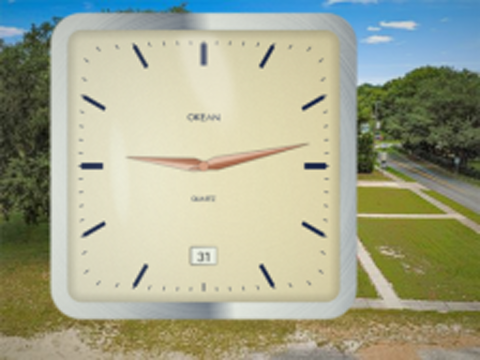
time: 9:13
